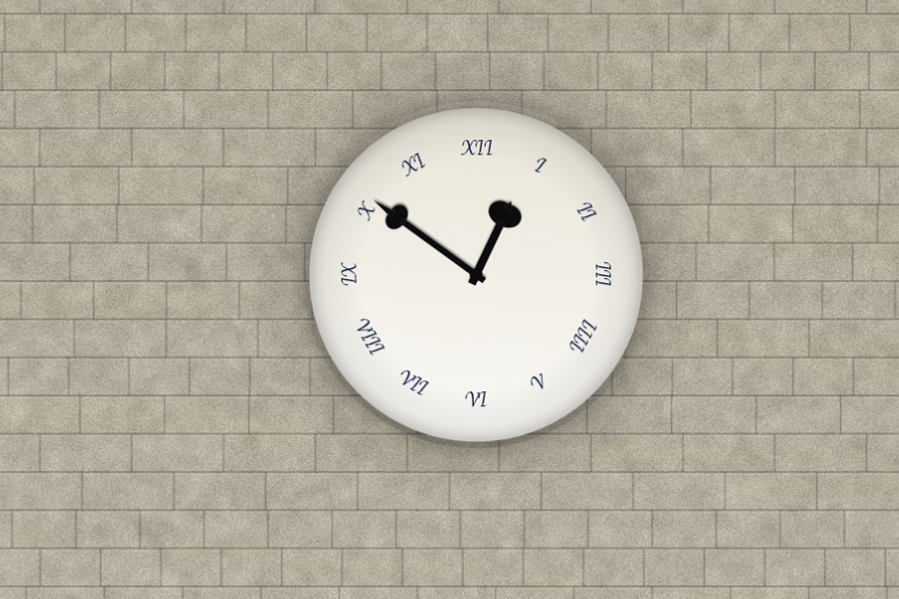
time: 12:51
